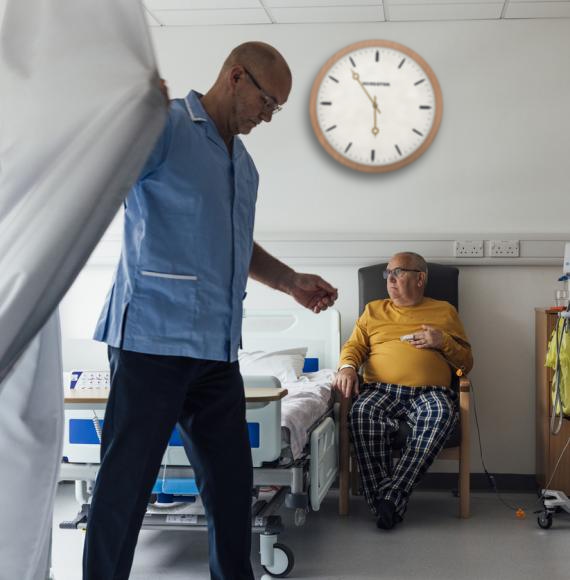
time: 5:54
